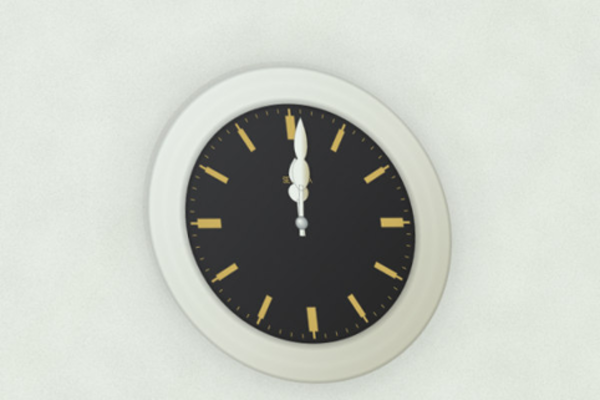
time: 12:01
